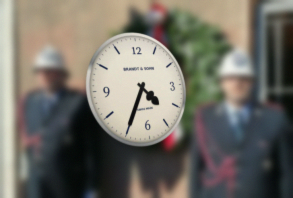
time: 4:35
